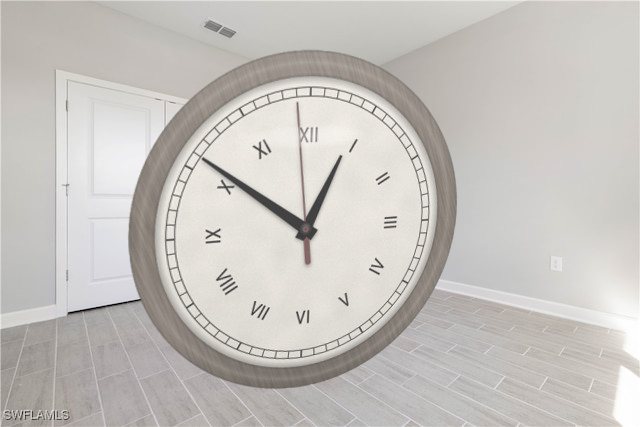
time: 12:50:59
